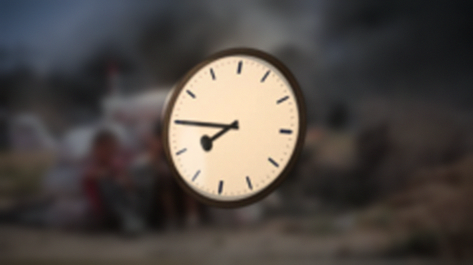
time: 7:45
